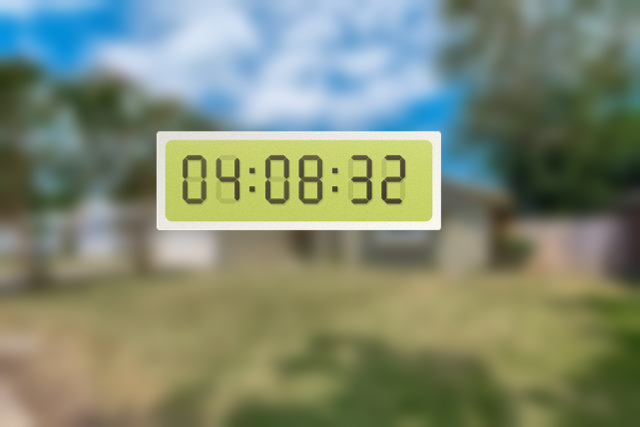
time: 4:08:32
